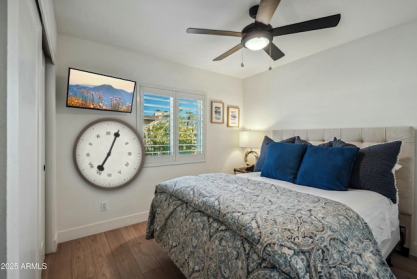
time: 7:04
